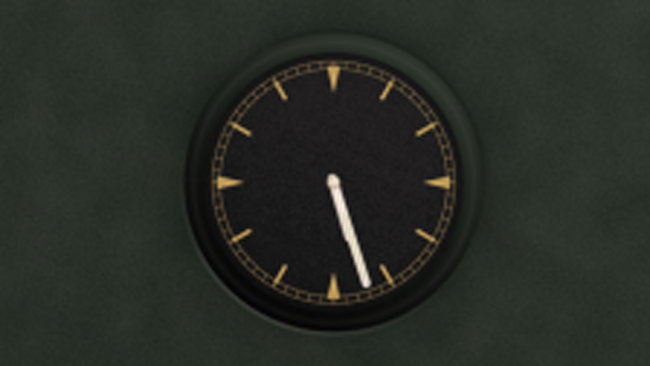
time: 5:27
